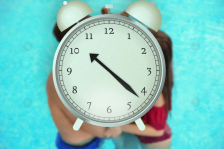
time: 10:22
